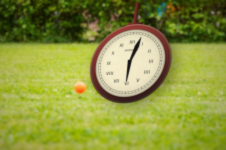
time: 6:03
